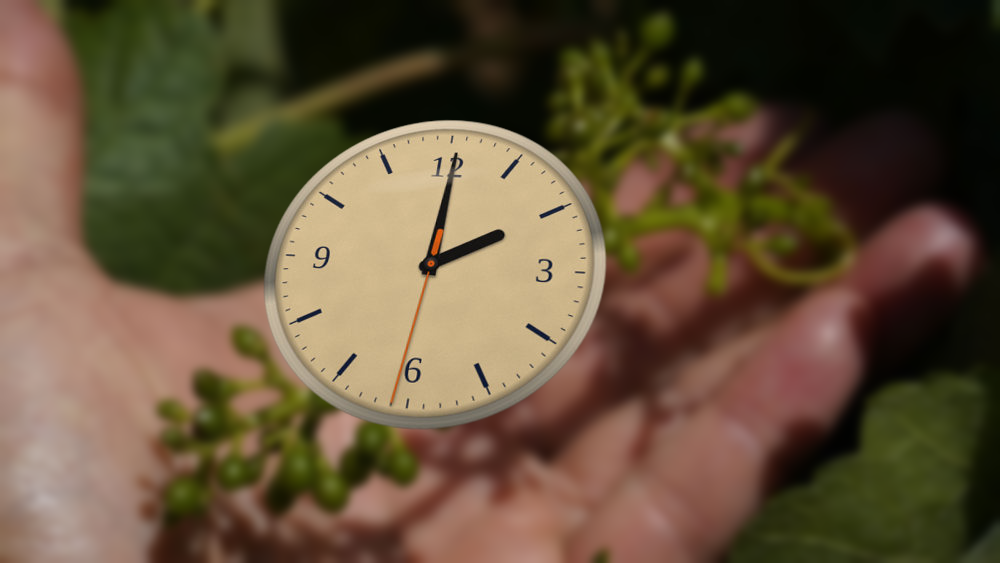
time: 2:00:31
